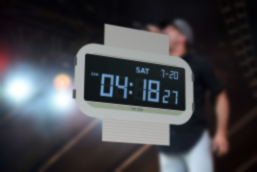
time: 4:18:27
